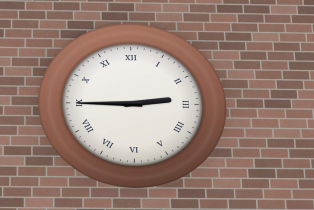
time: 2:45
